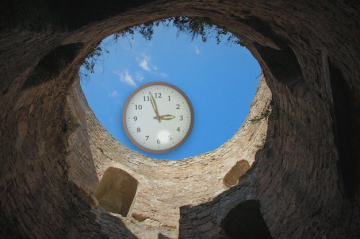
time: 2:57
